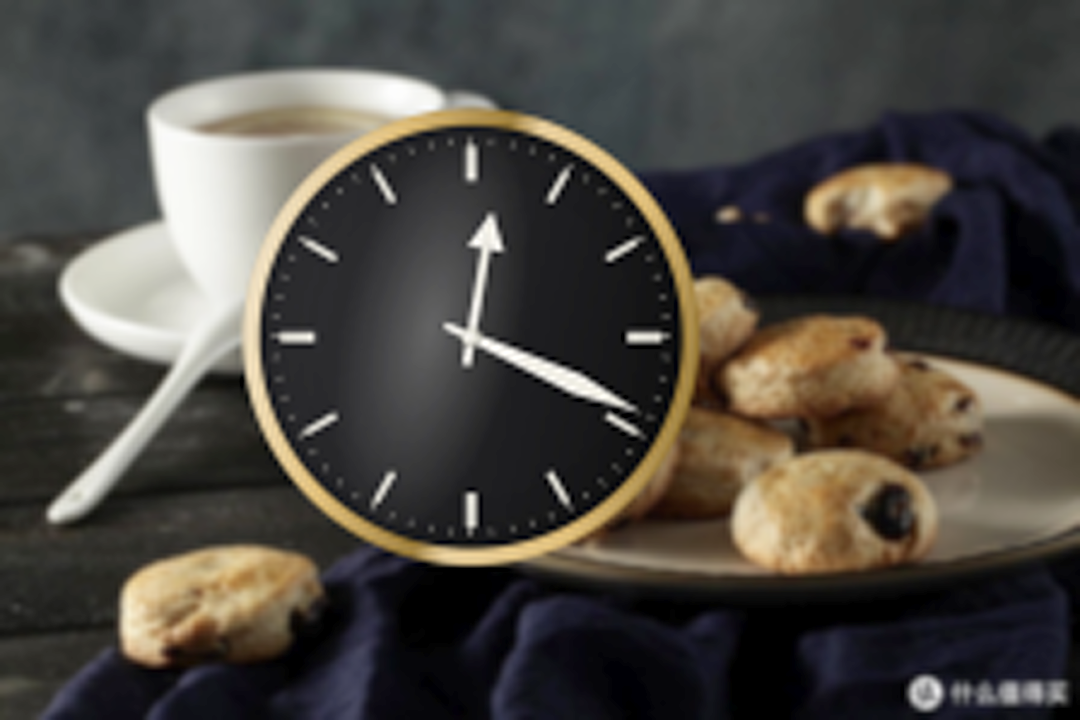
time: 12:19
